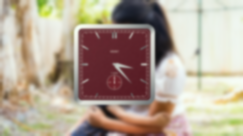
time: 3:23
